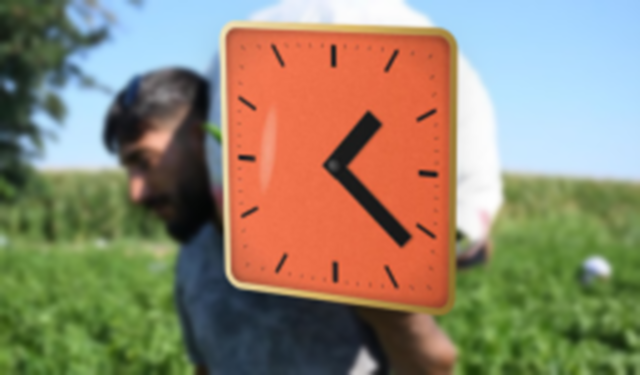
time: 1:22
